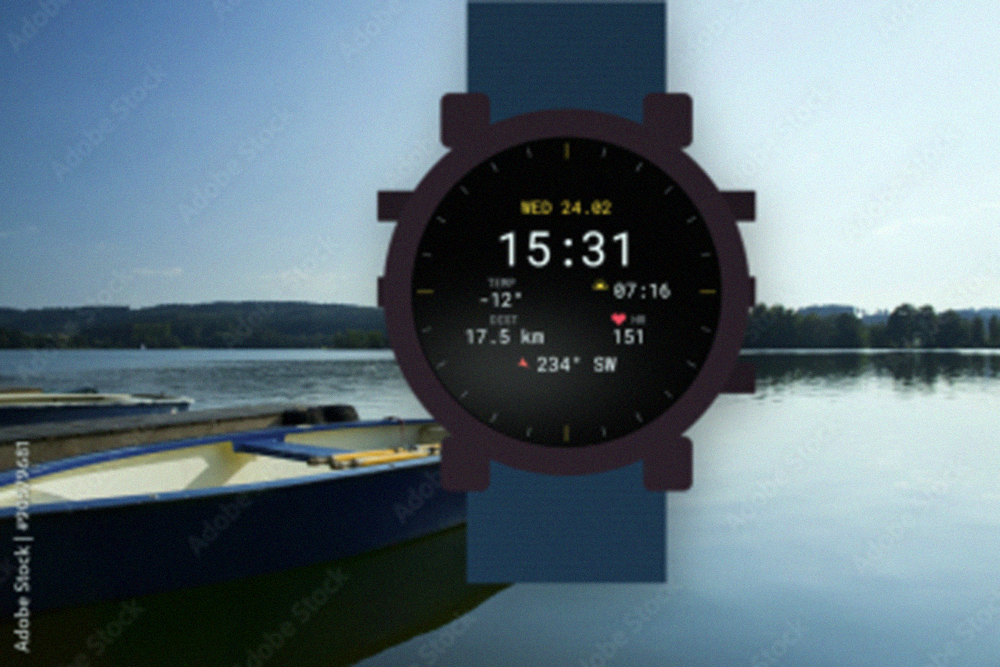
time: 15:31
